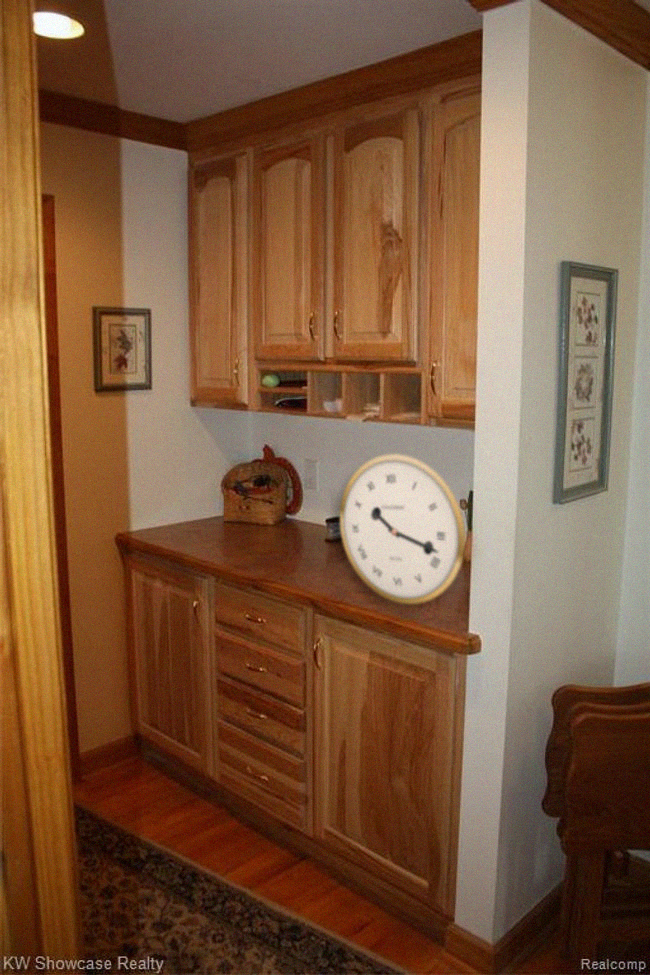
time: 10:18
